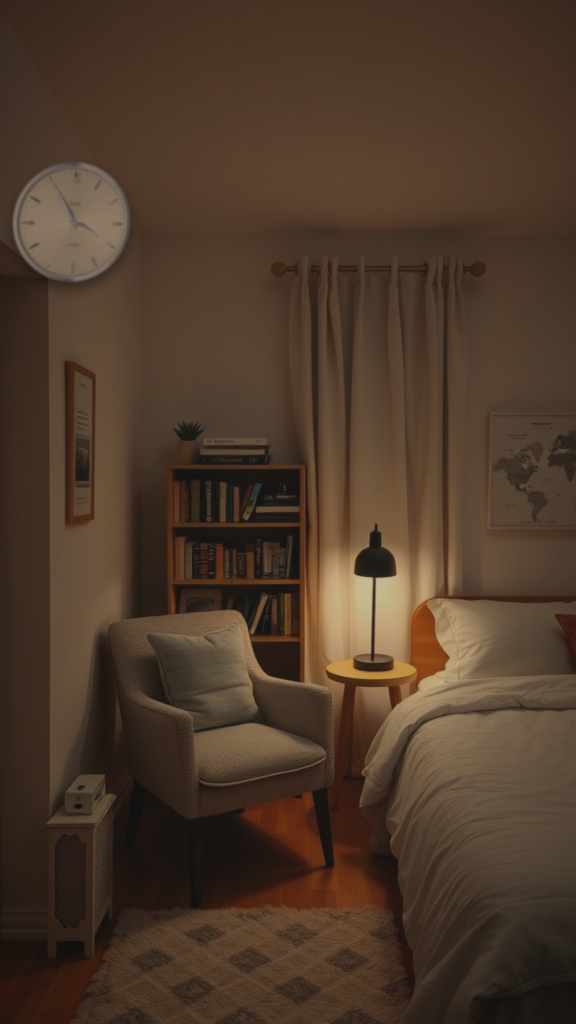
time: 3:55
